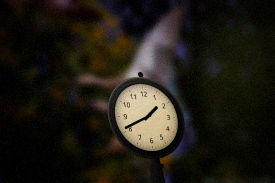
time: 1:41
